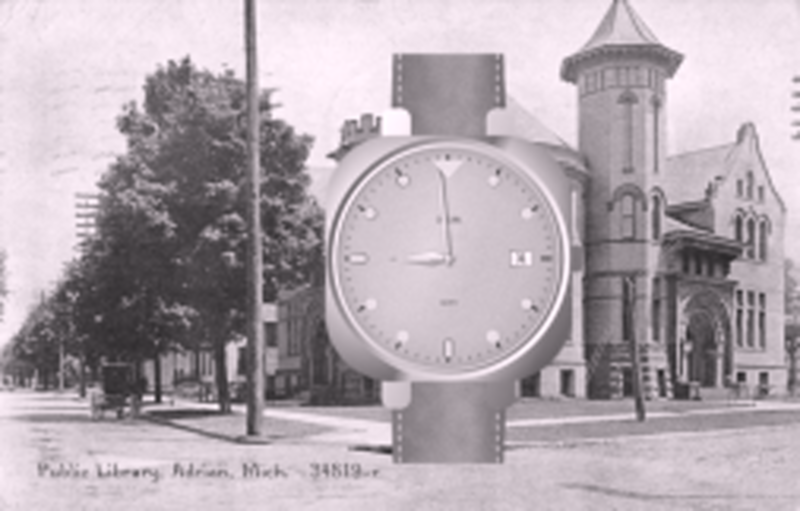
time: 8:59
